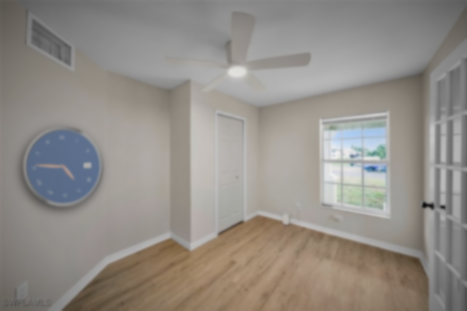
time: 4:46
